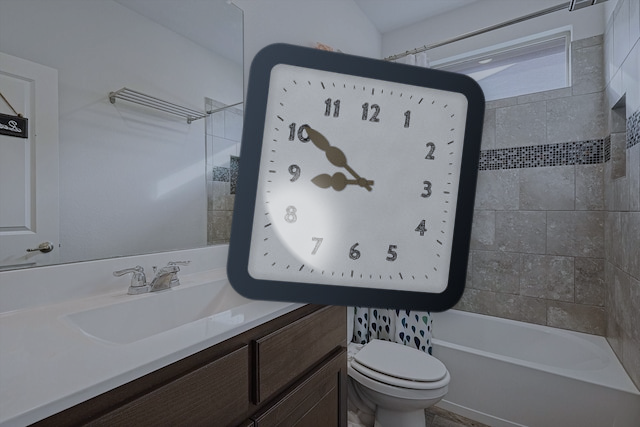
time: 8:51
